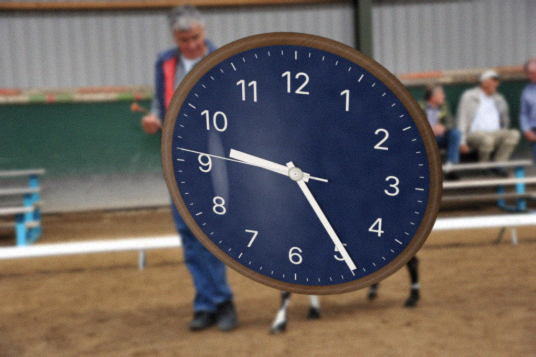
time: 9:24:46
